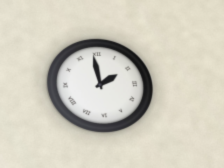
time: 1:59
